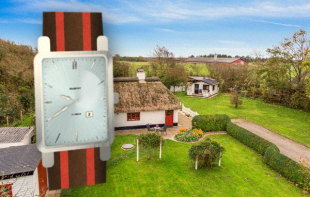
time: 9:40
